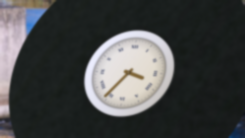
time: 3:36
